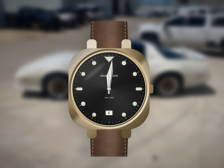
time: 12:01
